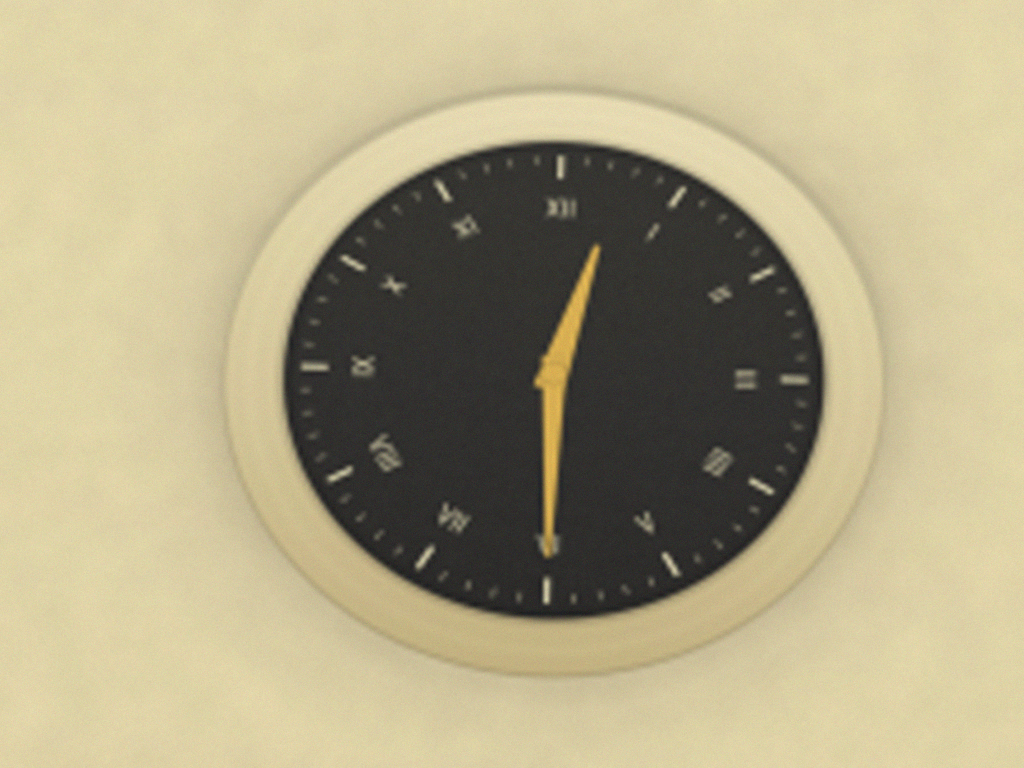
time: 12:30
